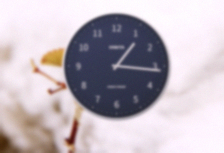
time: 1:16
